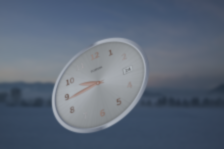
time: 9:44
